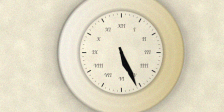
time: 5:26
